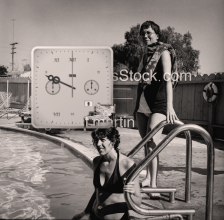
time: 9:49
